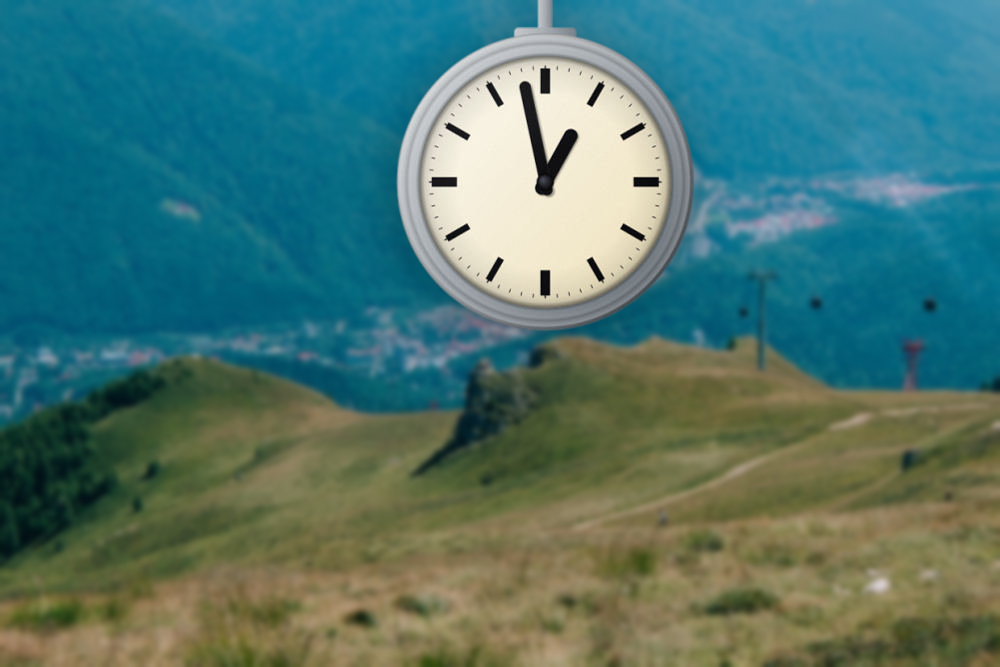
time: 12:58
